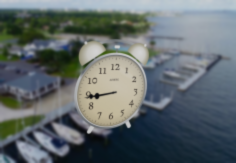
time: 8:44
